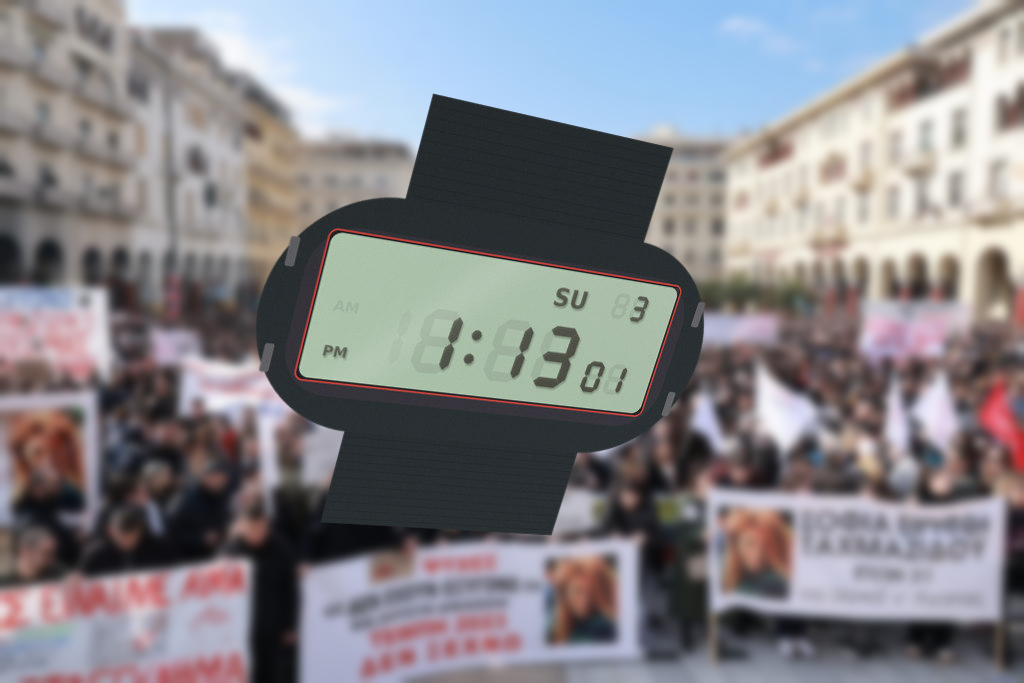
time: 1:13:01
